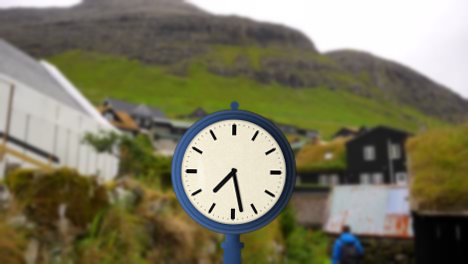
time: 7:28
